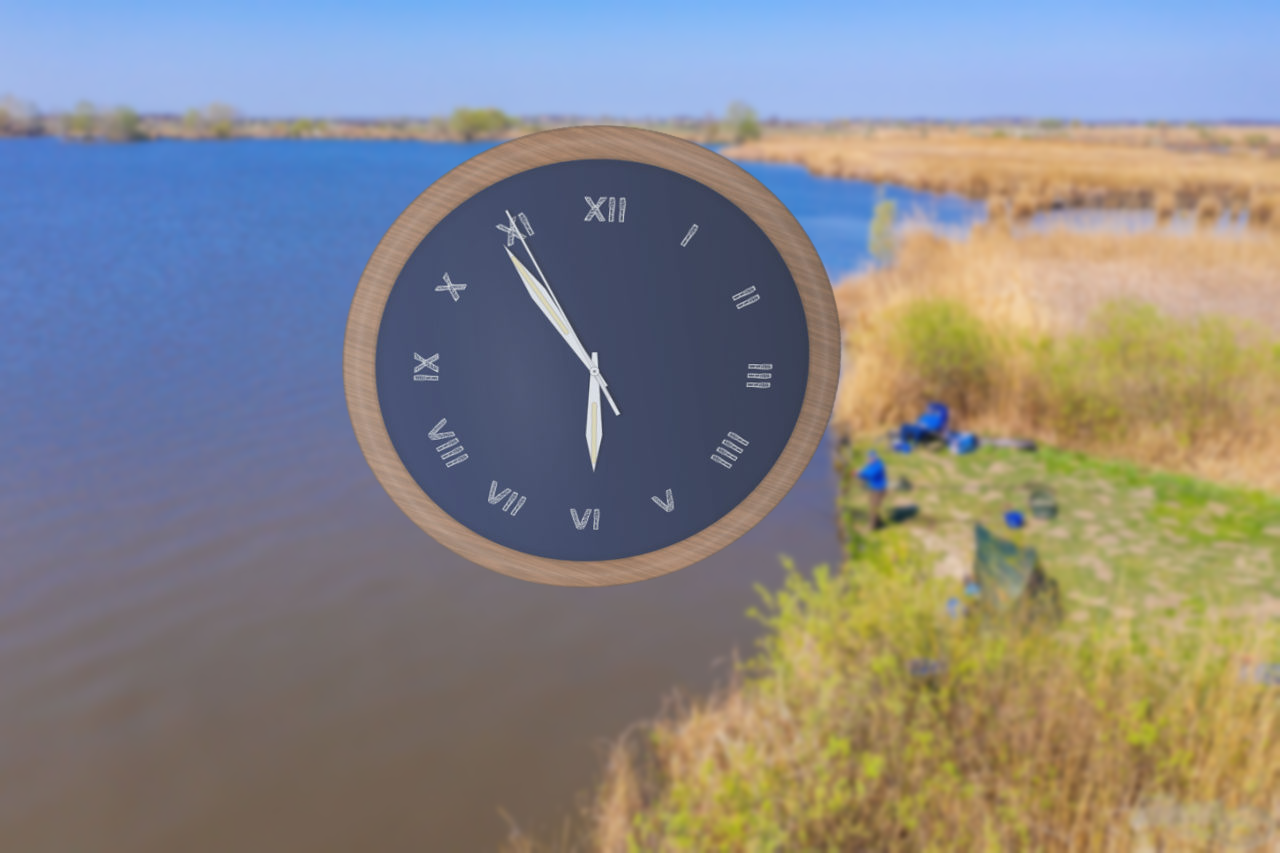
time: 5:53:55
